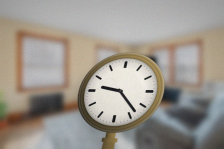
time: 9:23
